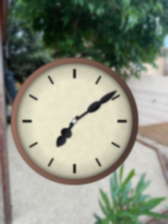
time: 7:09
